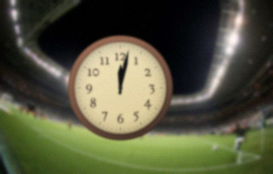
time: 12:02
